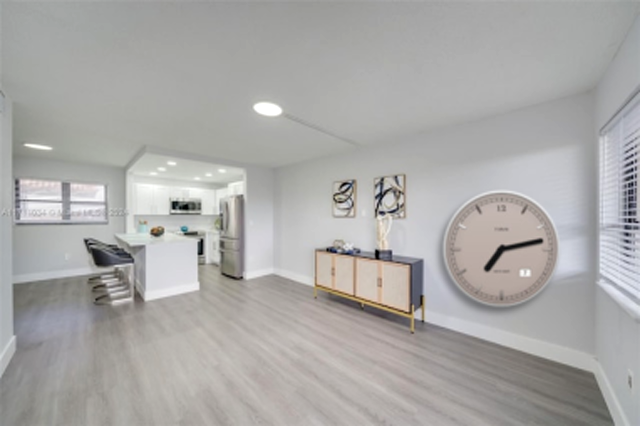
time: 7:13
